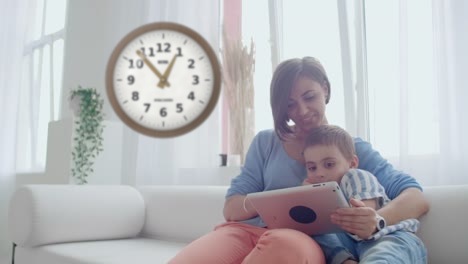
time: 12:53
